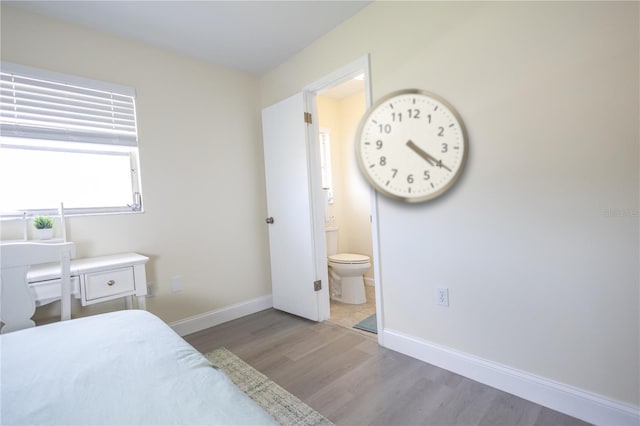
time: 4:20
